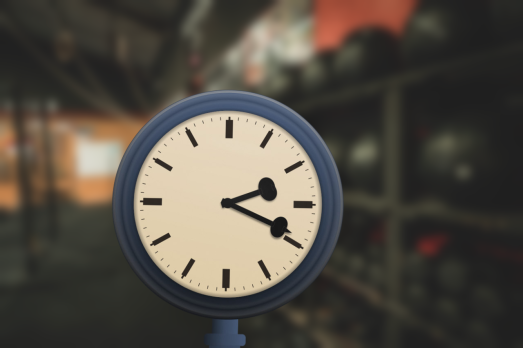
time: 2:19
